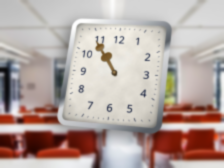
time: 10:54
